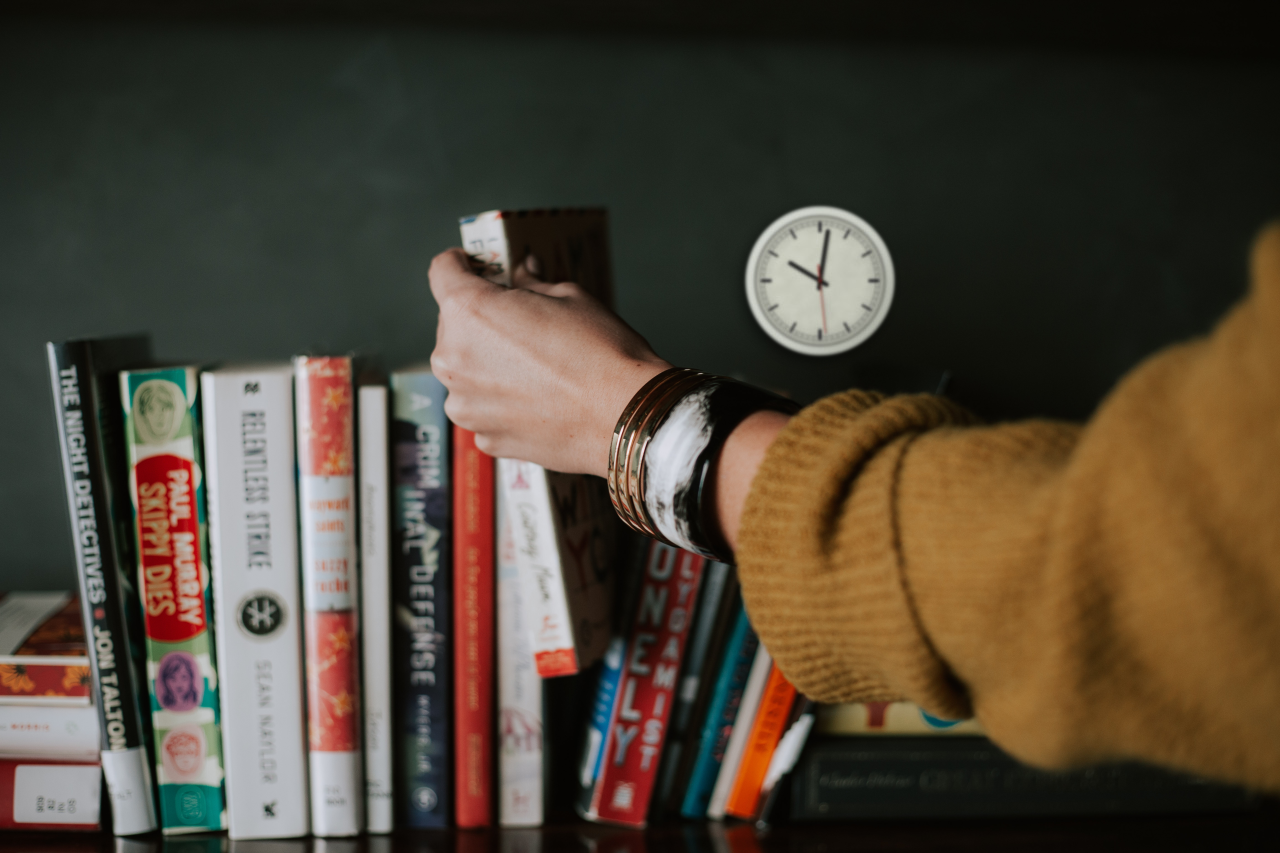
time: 10:01:29
